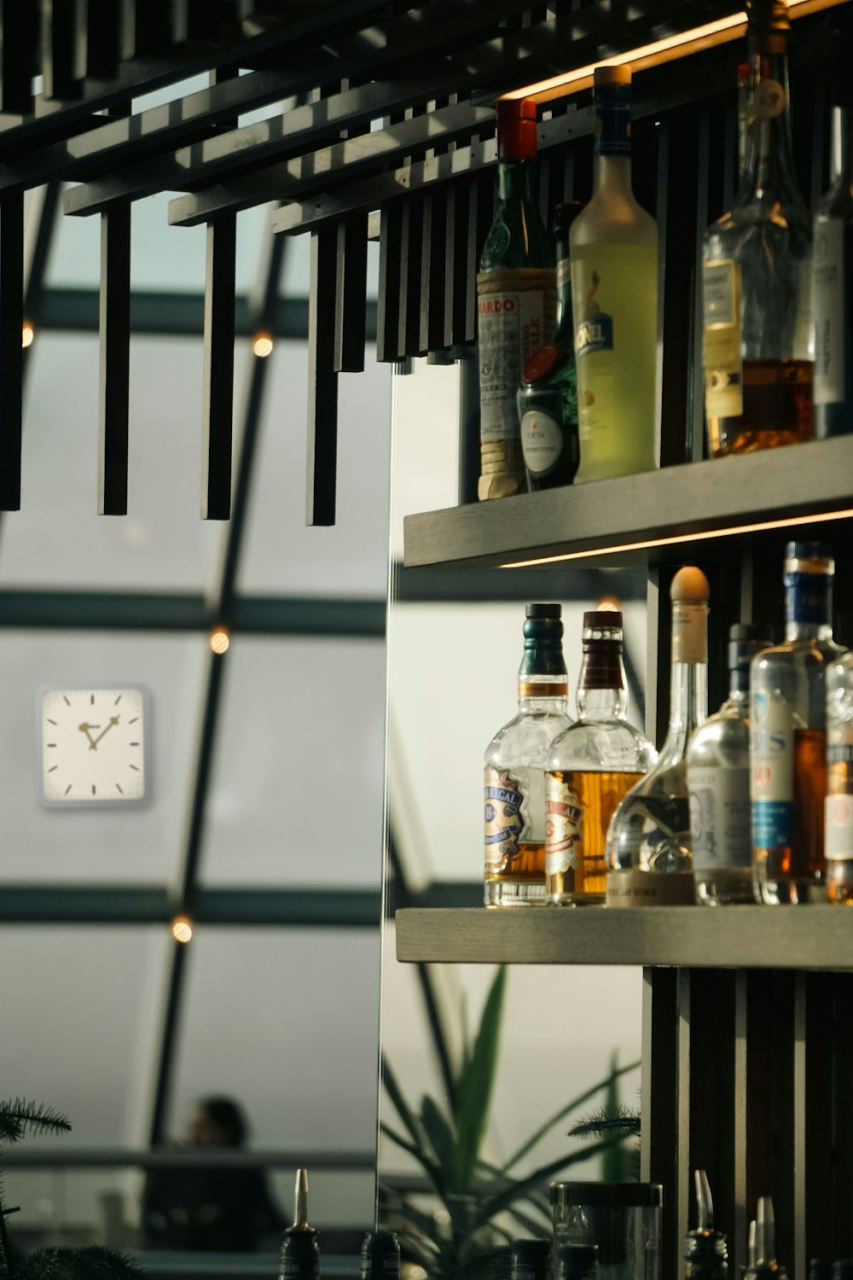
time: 11:07
